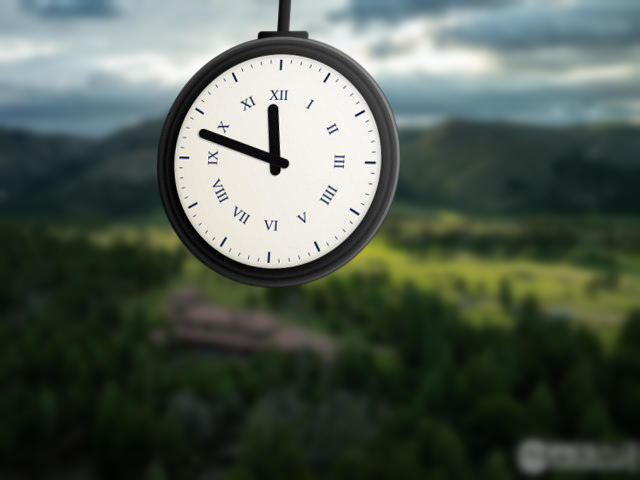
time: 11:48
